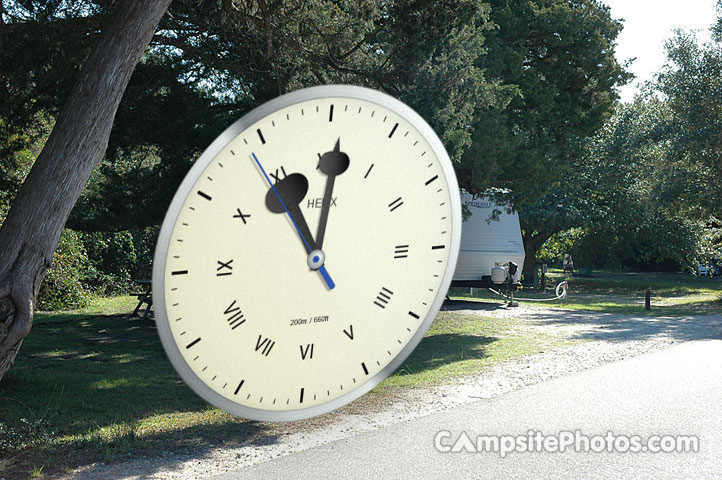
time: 11:00:54
